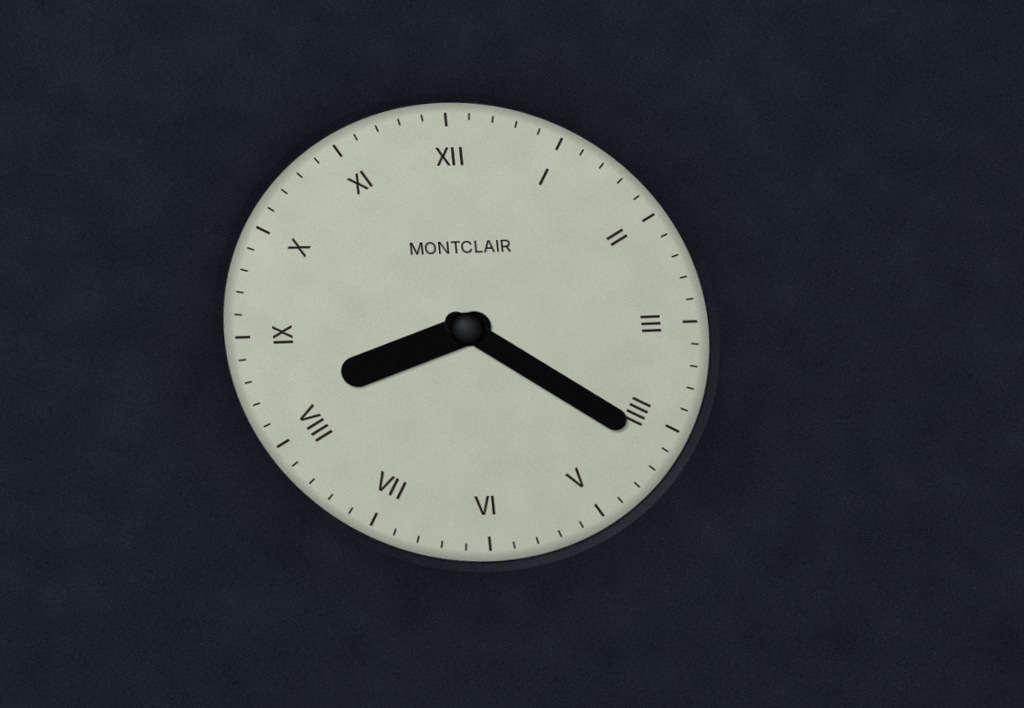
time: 8:21
